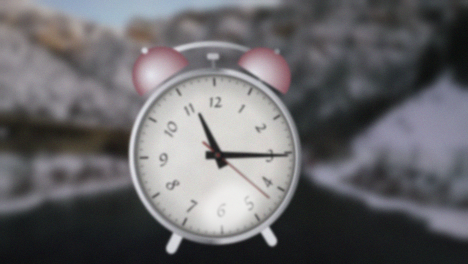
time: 11:15:22
